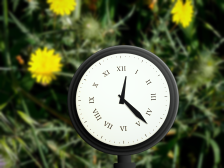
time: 12:23
